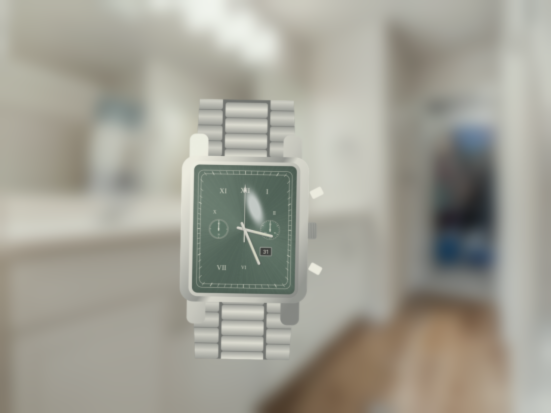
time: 3:26
